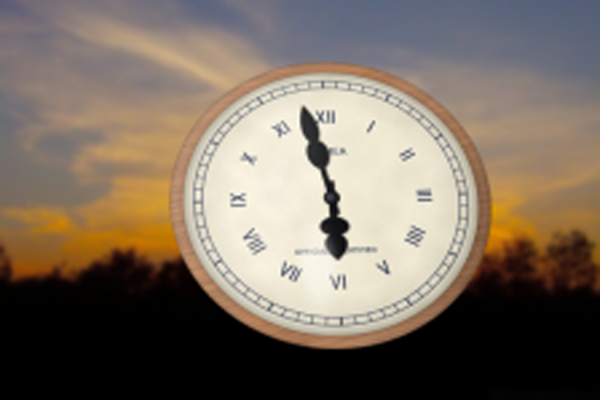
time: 5:58
